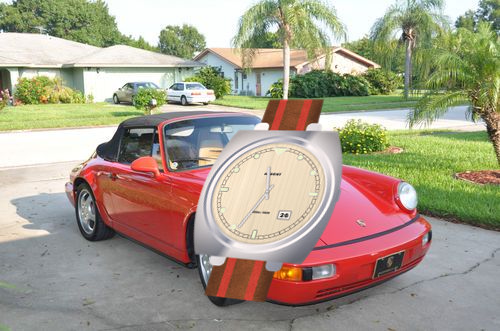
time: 11:34
